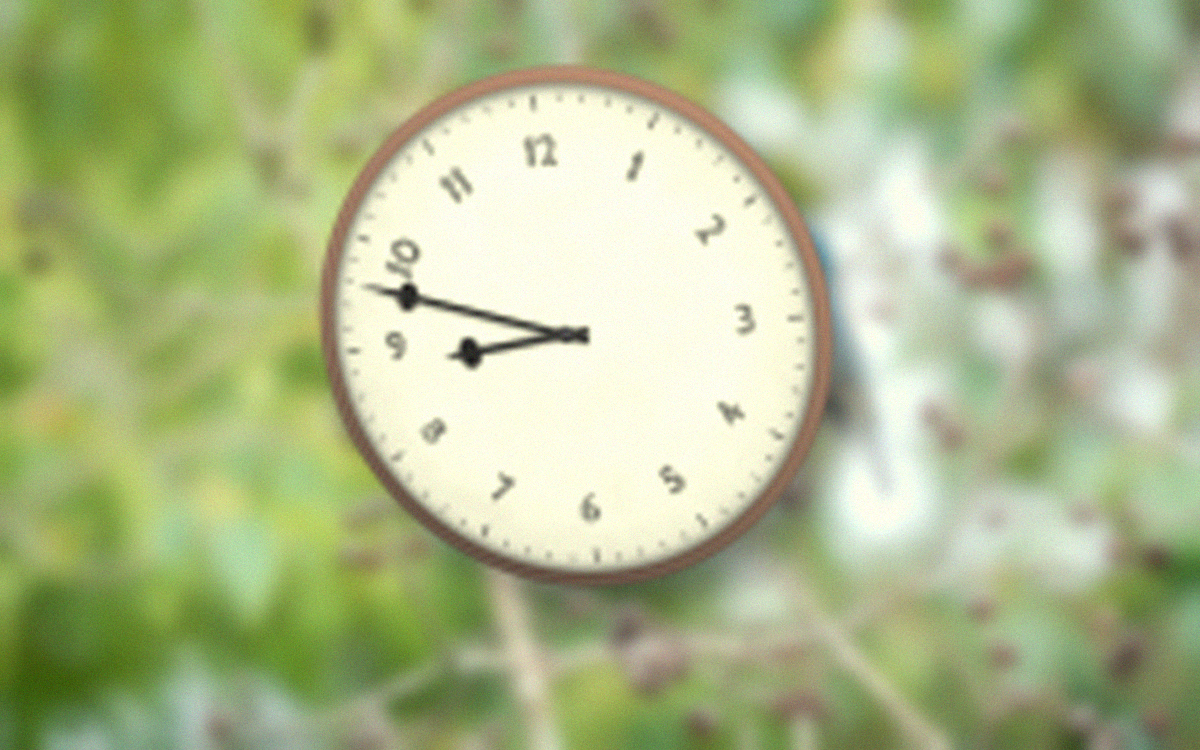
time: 8:48
